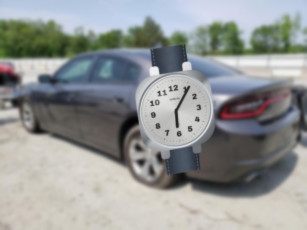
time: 6:06
